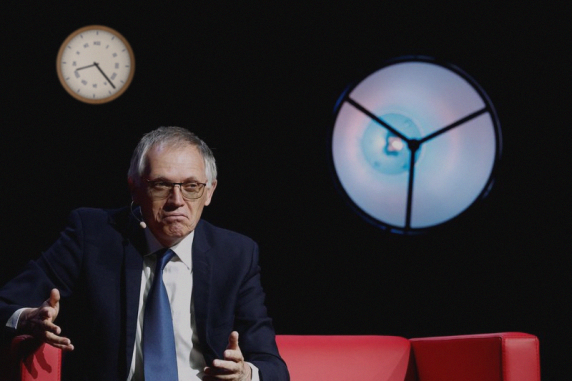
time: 8:23
